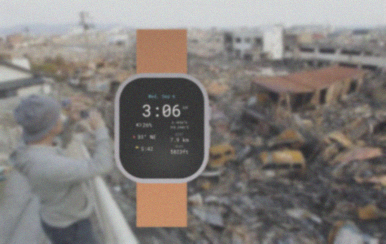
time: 3:06
